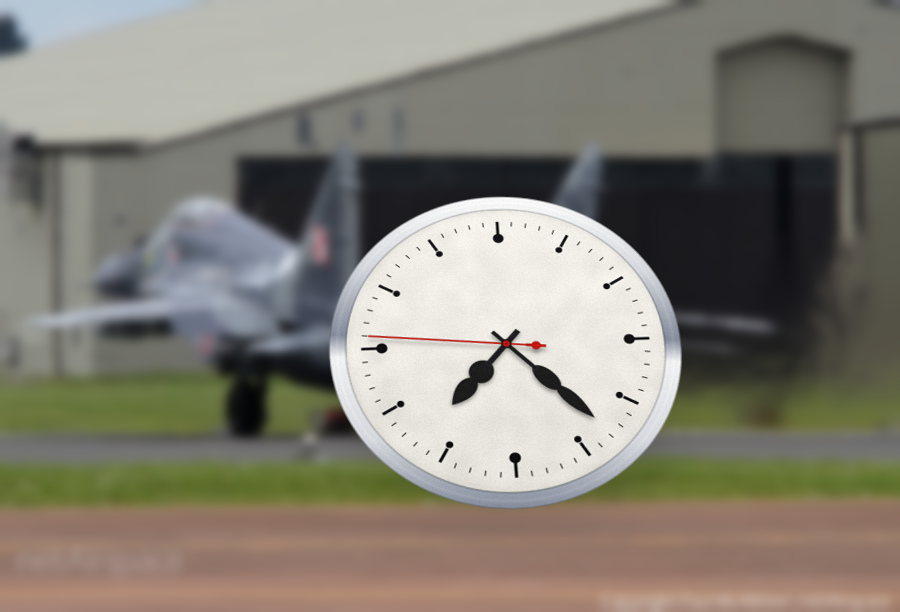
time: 7:22:46
